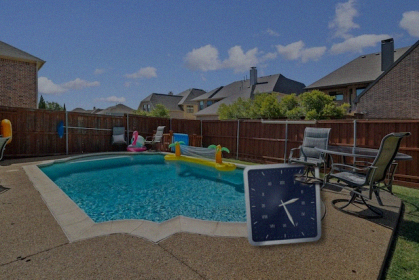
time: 2:26
